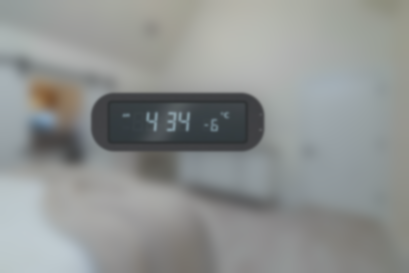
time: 4:34
